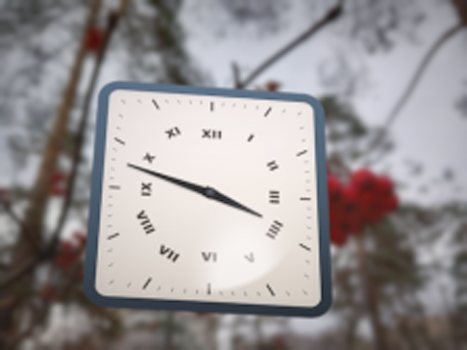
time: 3:48
